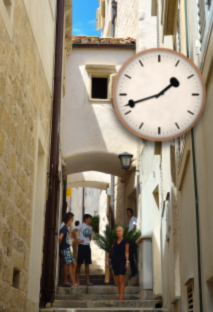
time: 1:42
